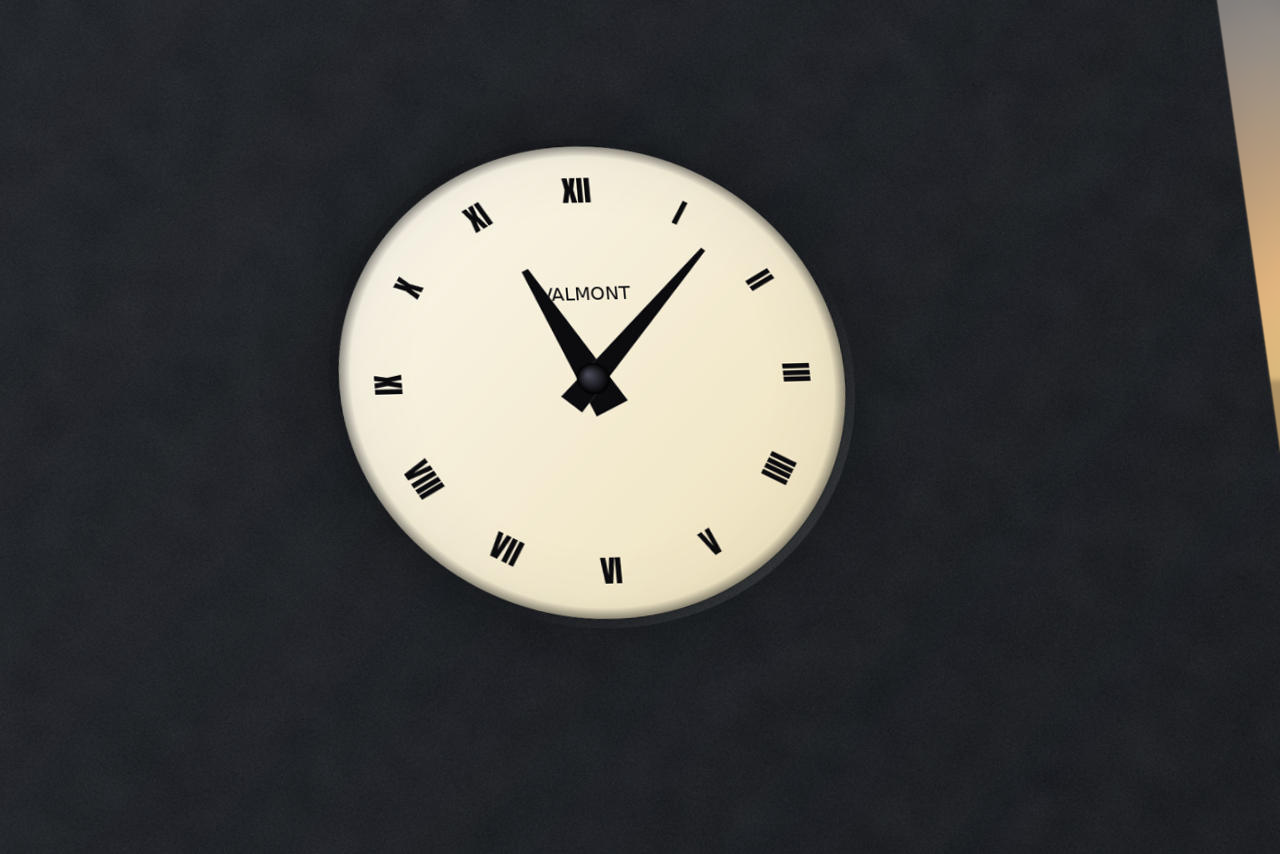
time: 11:07
